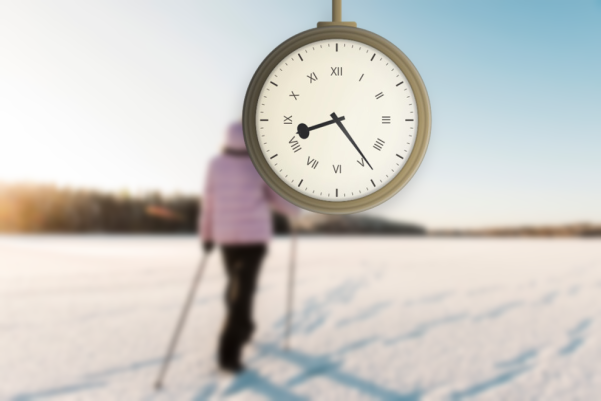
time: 8:24
